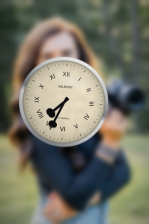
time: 7:34
